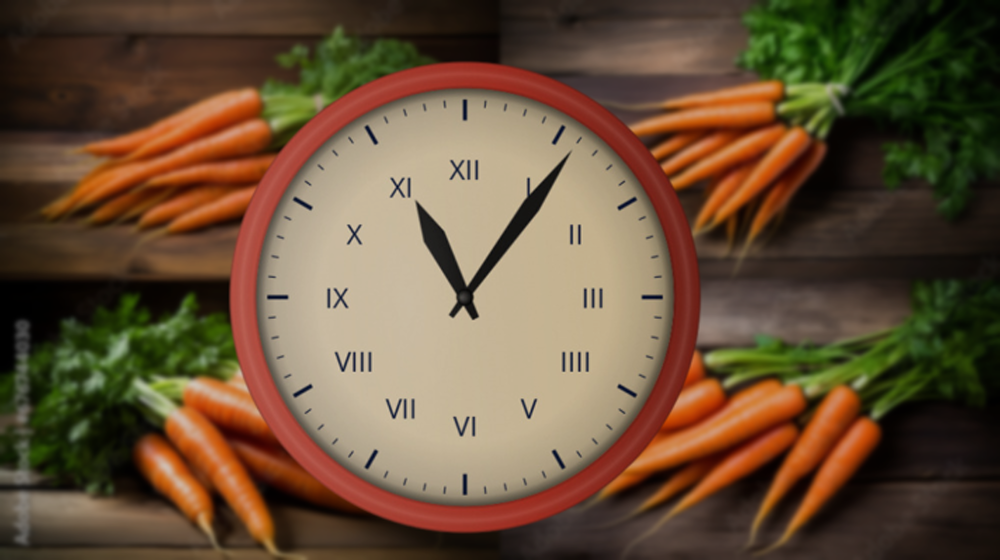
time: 11:06
